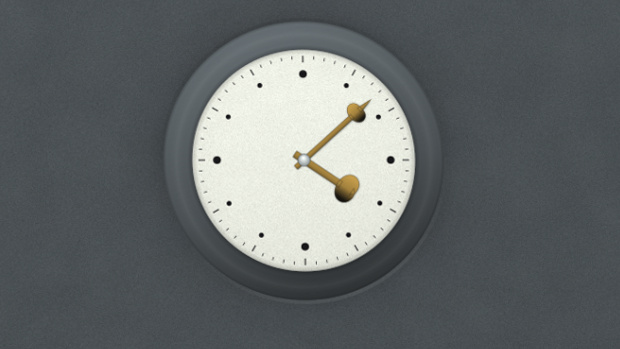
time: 4:08
